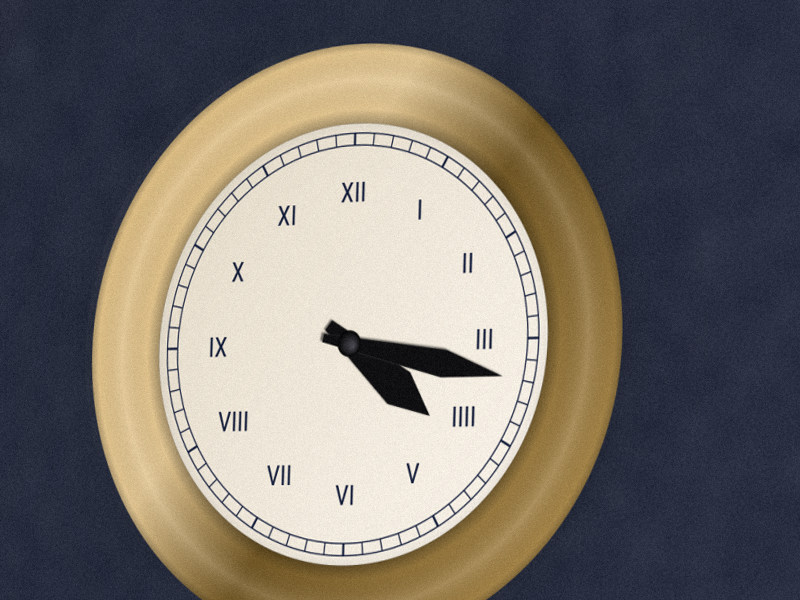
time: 4:17
